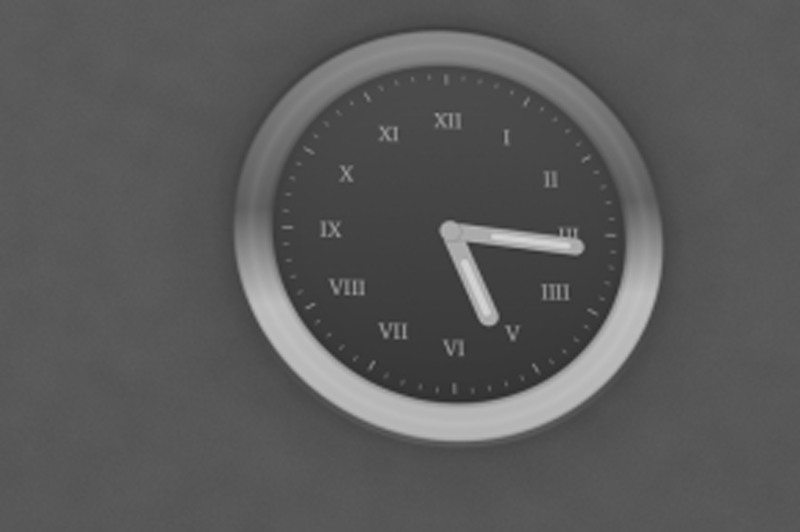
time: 5:16
